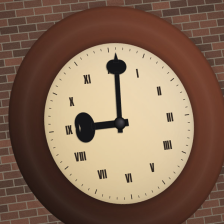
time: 9:01
